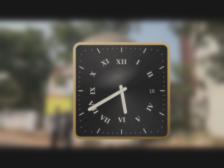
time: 5:40
